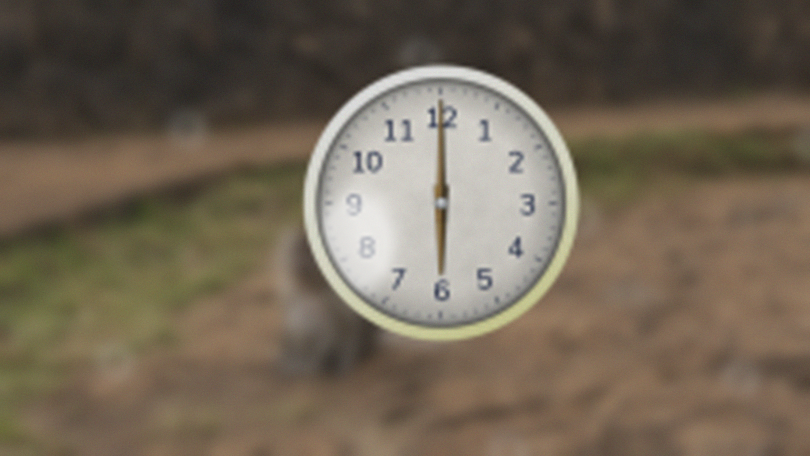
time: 6:00
